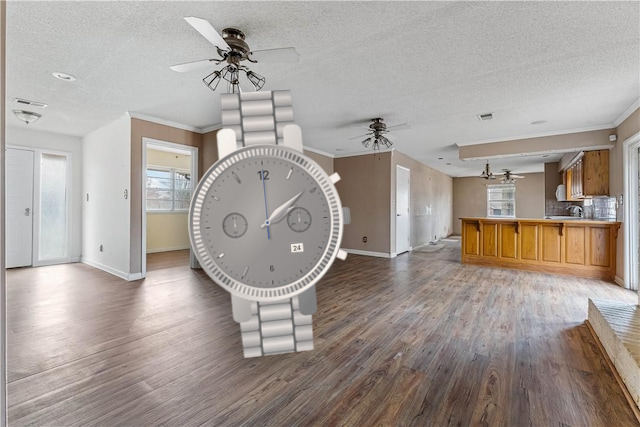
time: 2:09
